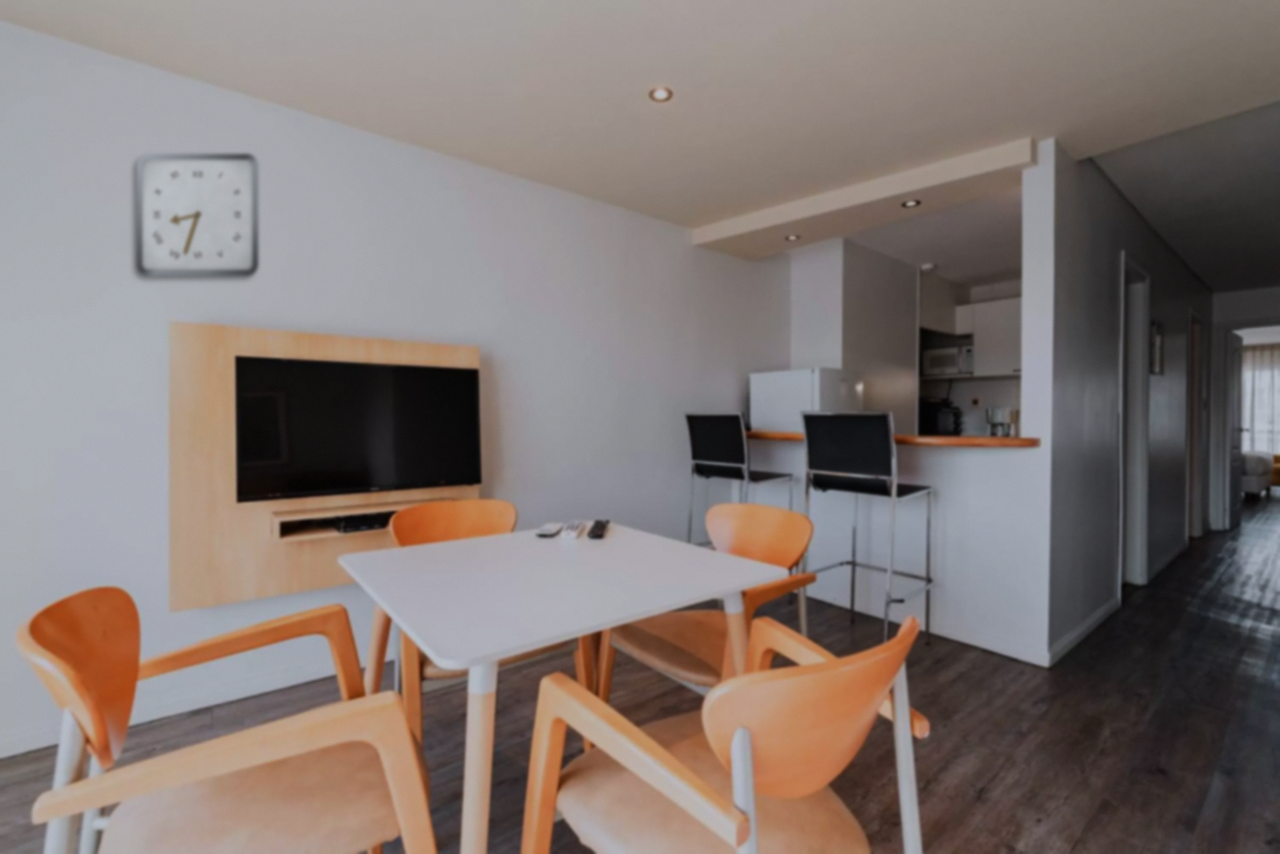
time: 8:33
